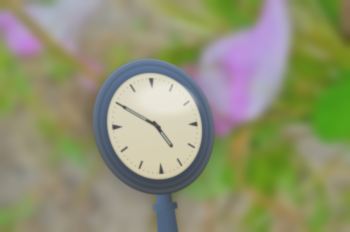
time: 4:50
